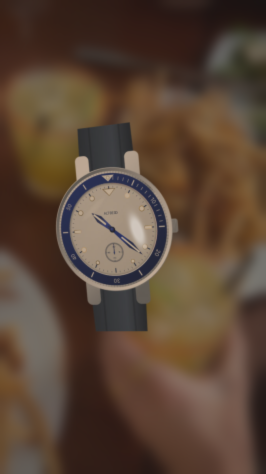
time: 10:22
